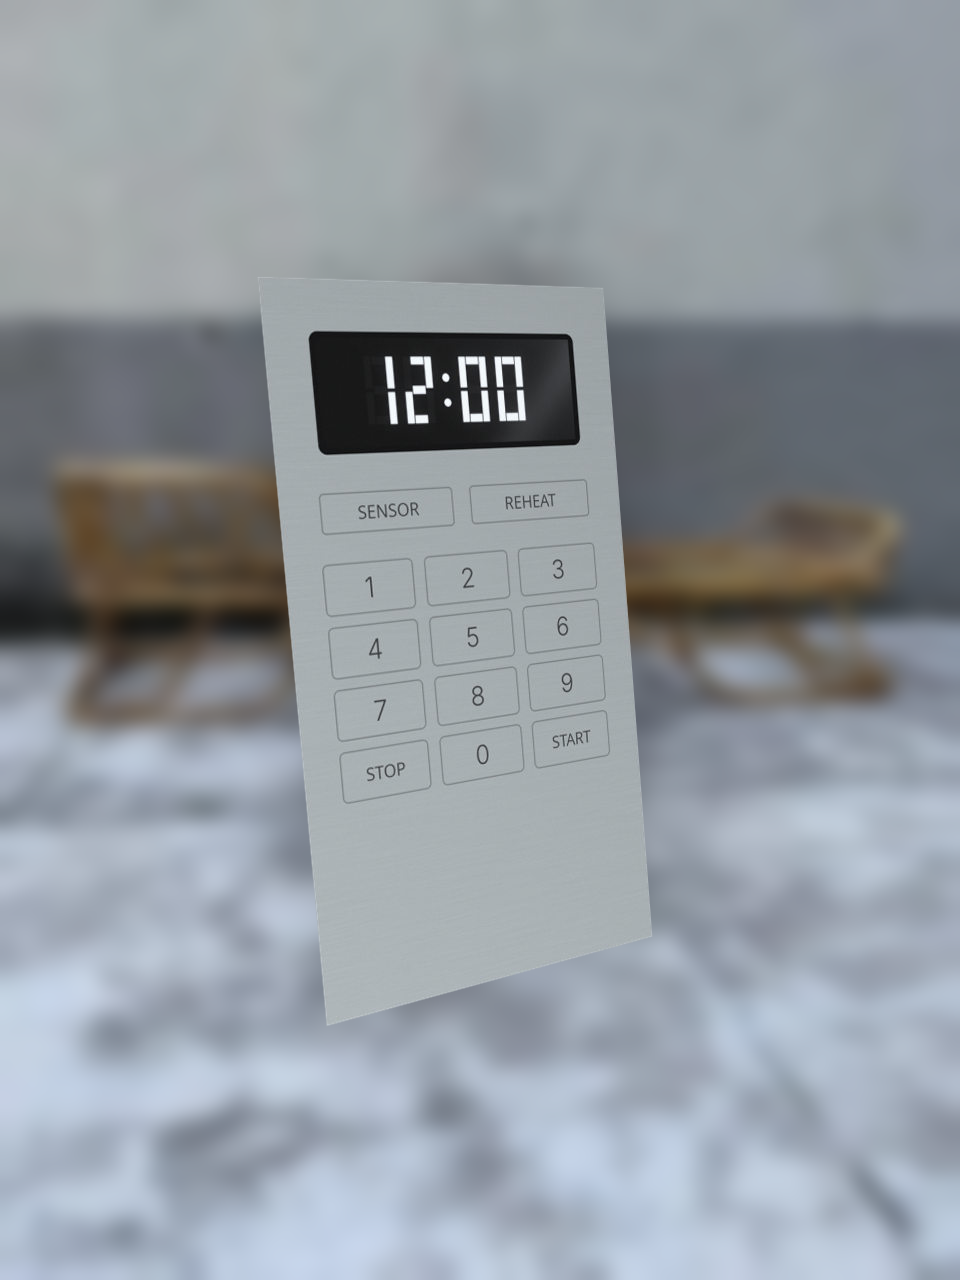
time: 12:00
